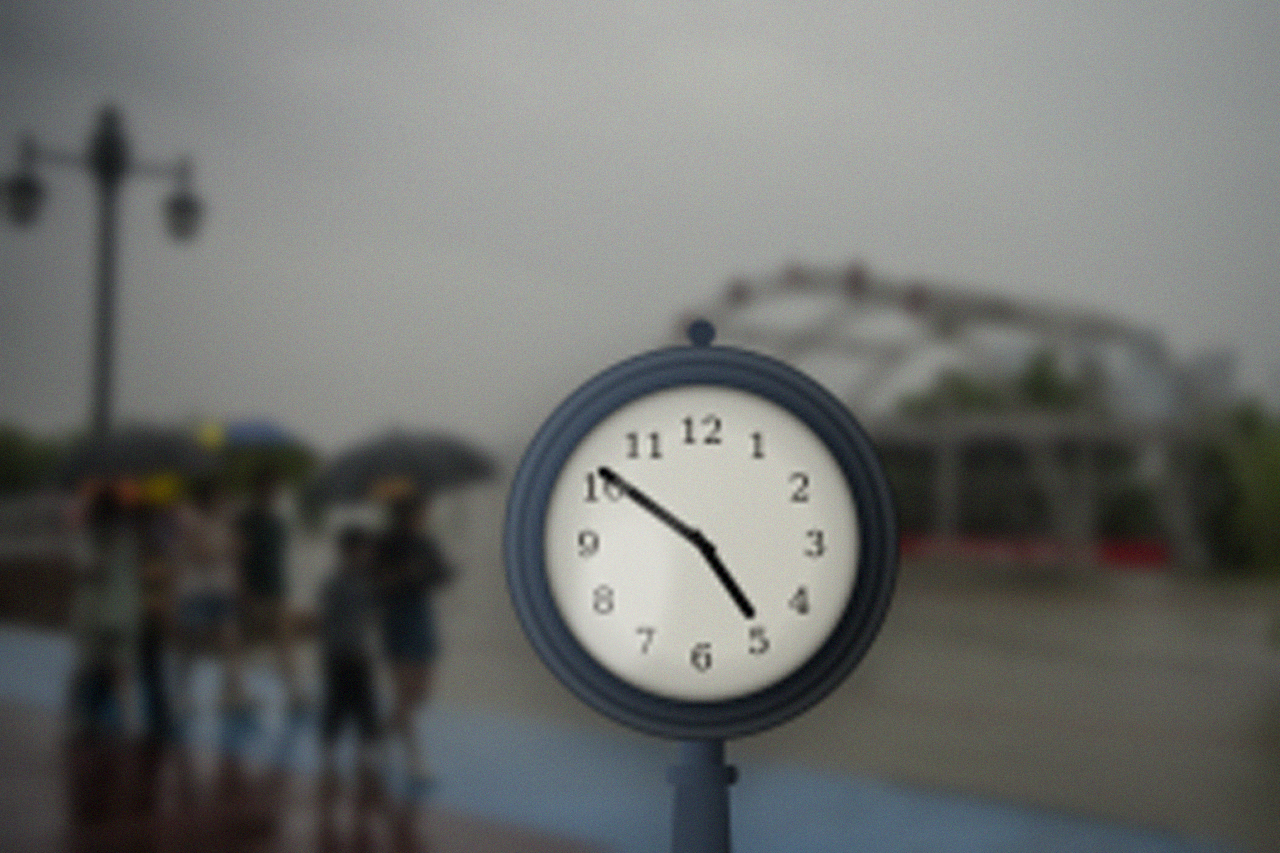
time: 4:51
